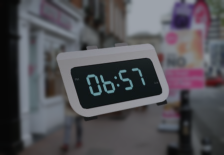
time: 6:57
